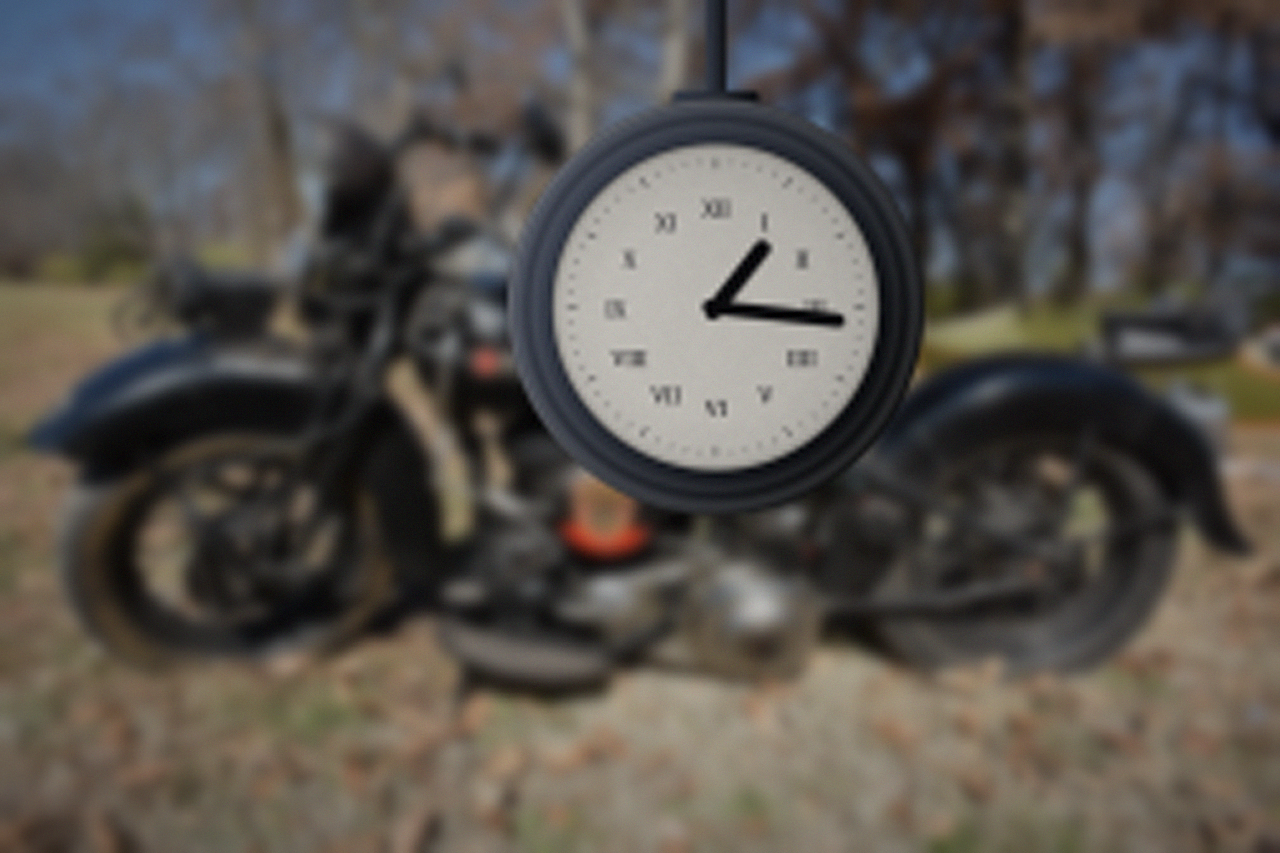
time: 1:16
